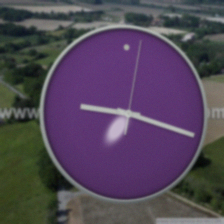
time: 9:18:02
